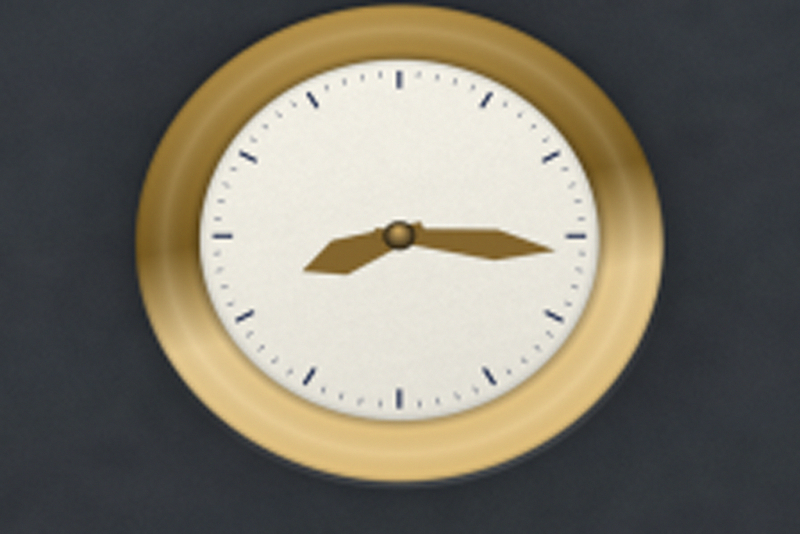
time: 8:16
